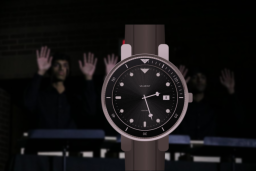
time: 2:27
